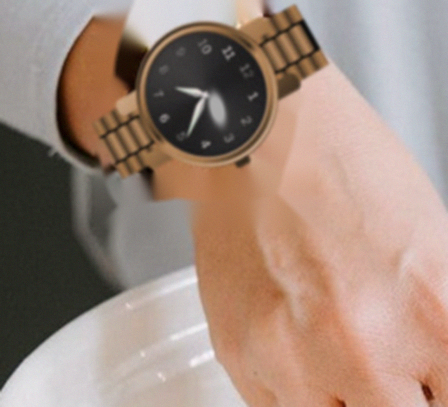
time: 7:24
